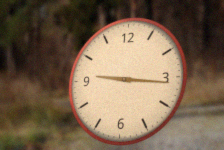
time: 9:16
